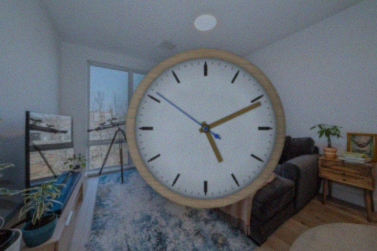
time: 5:10:51
